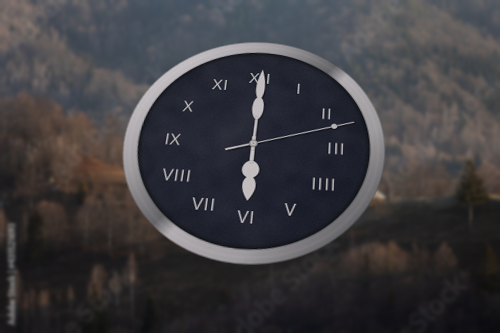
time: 6:00:12
